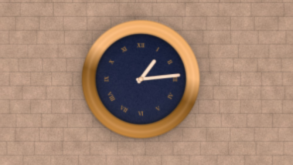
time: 1:14
